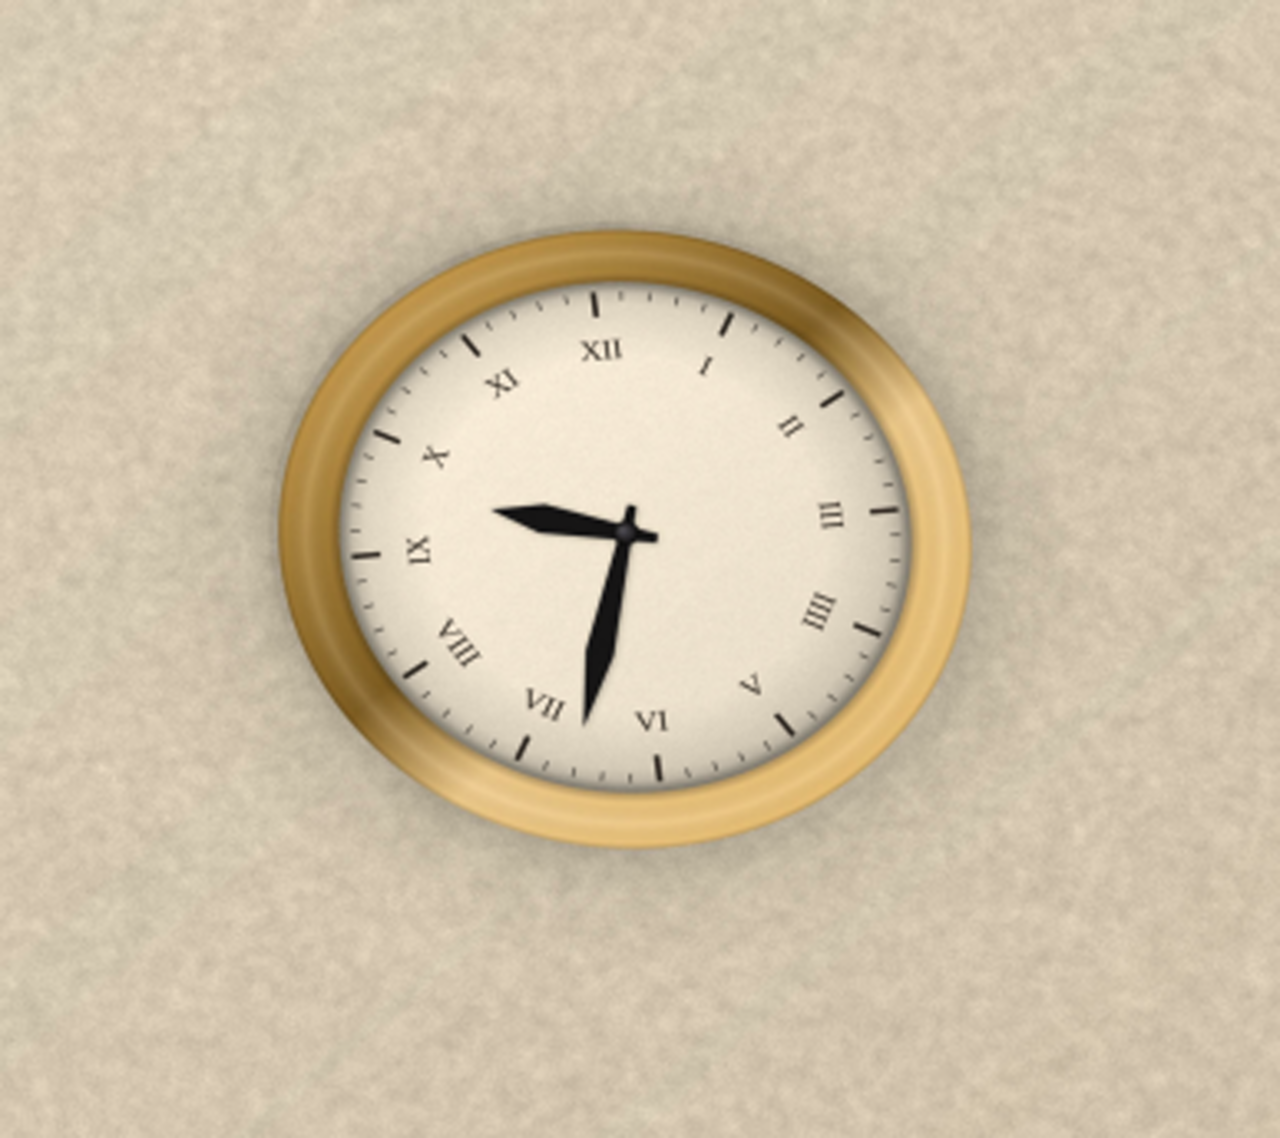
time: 9:33
